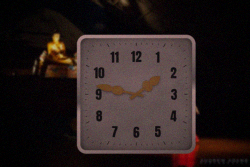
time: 1:47
